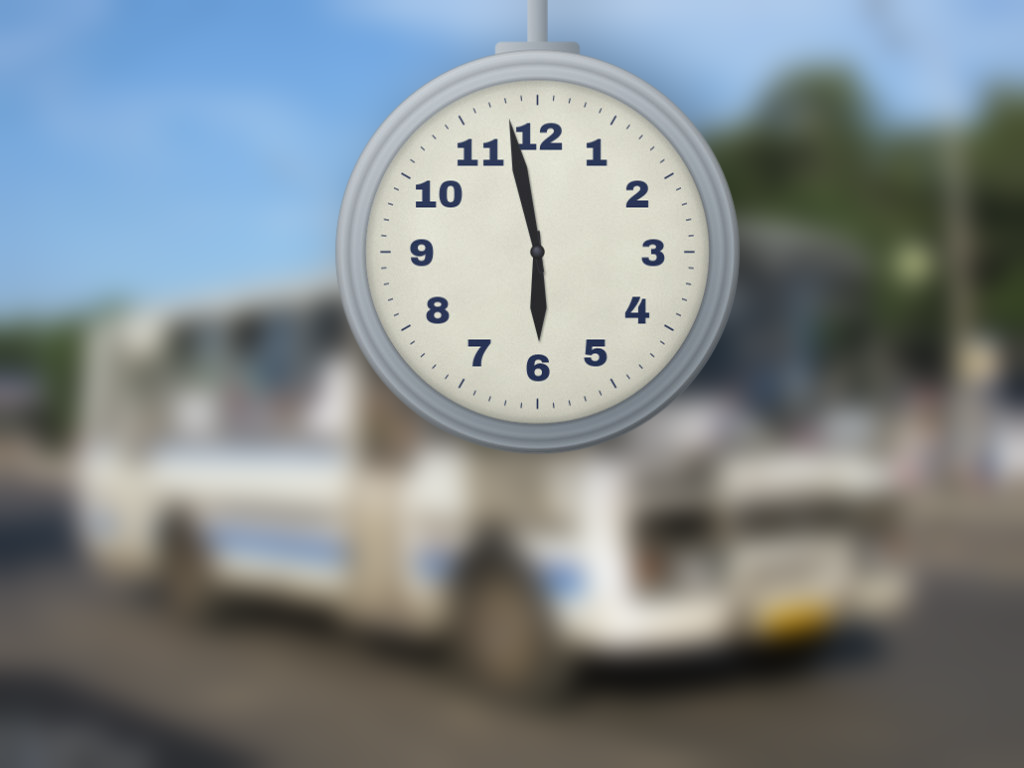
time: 5:58
